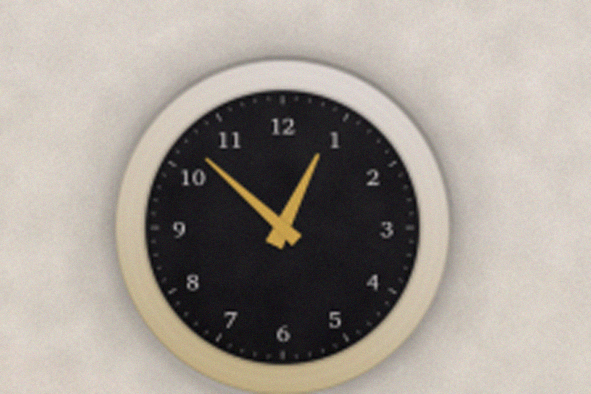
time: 12:52
